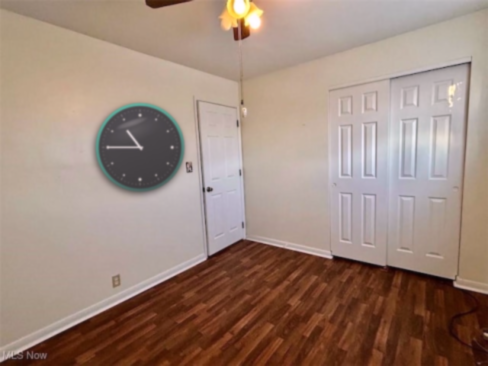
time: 10:45
